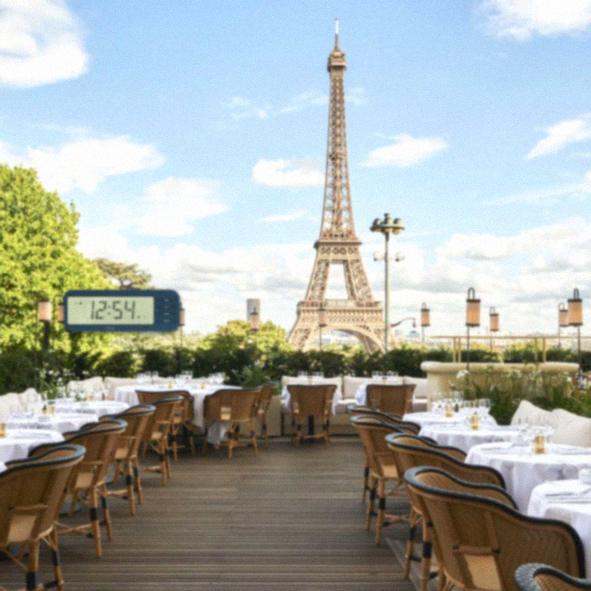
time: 12:54
